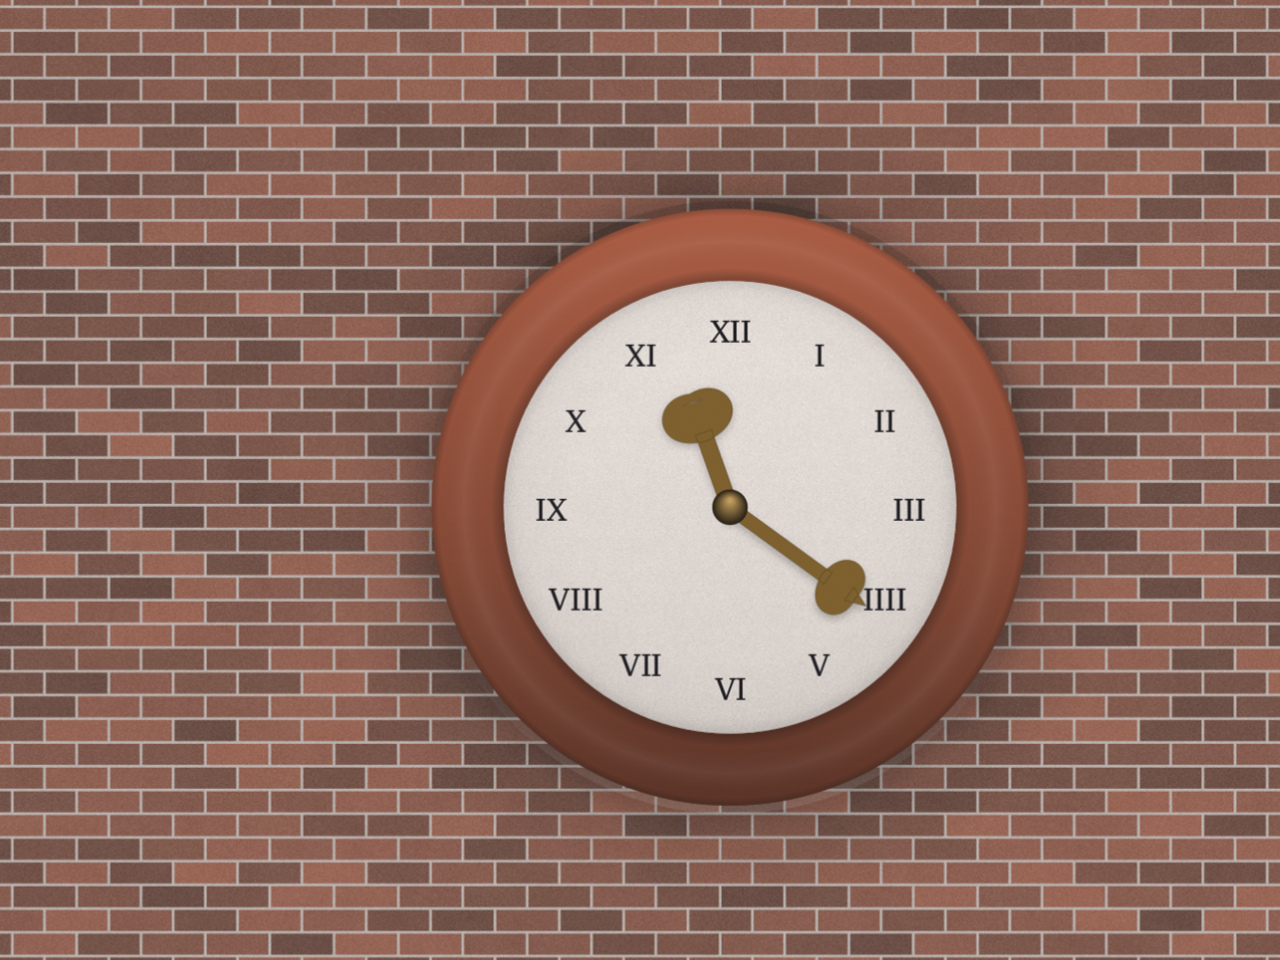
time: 11:21
